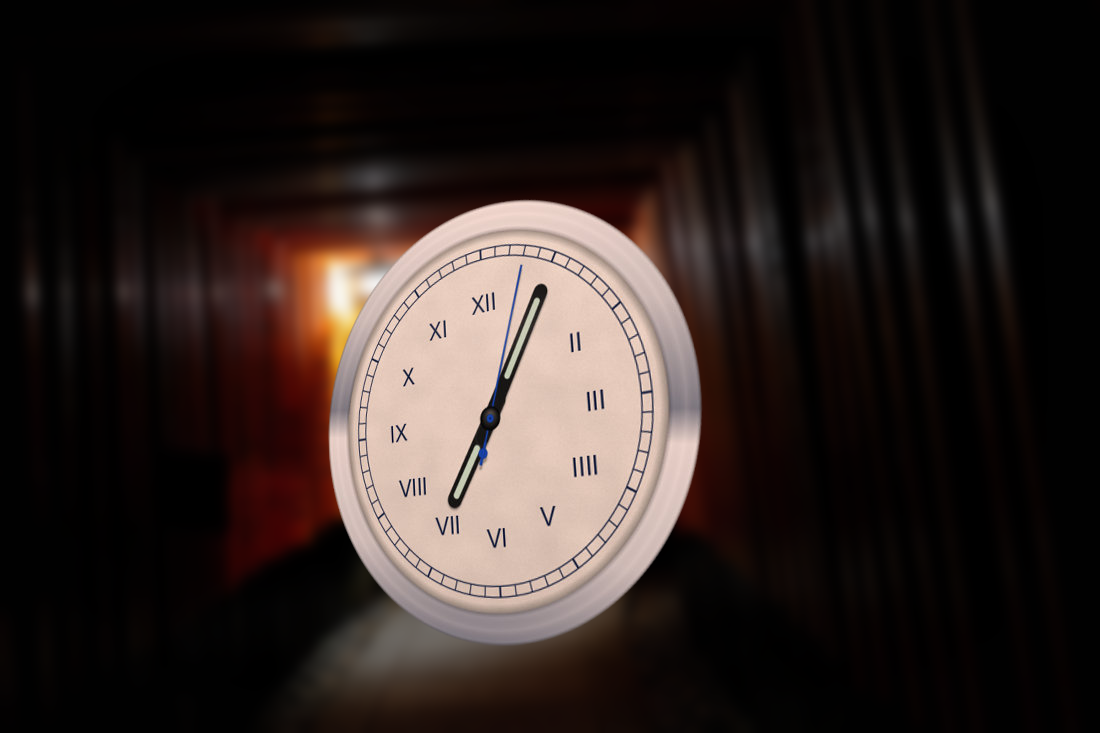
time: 7:05:03
